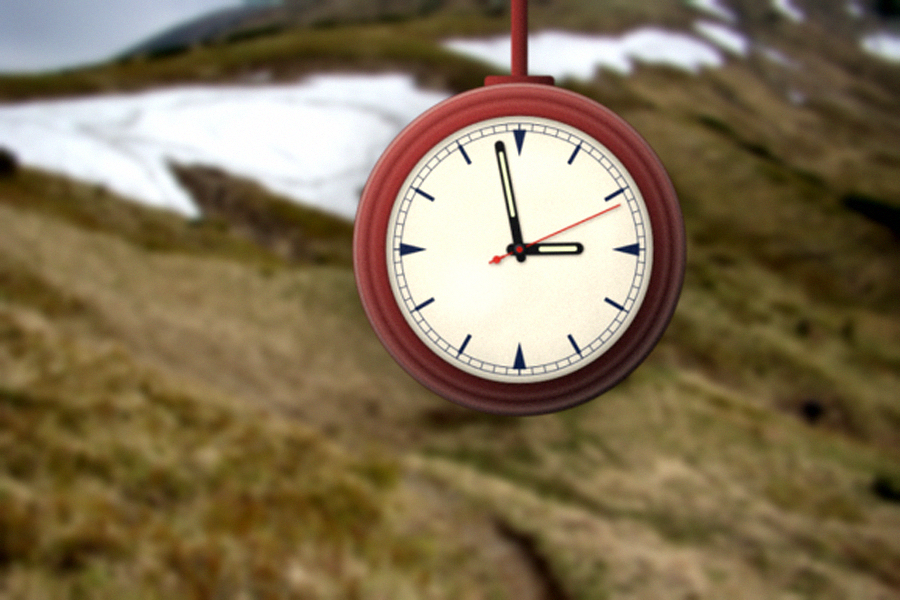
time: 2:58:11
